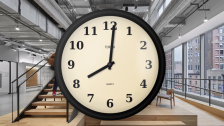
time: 8:01
